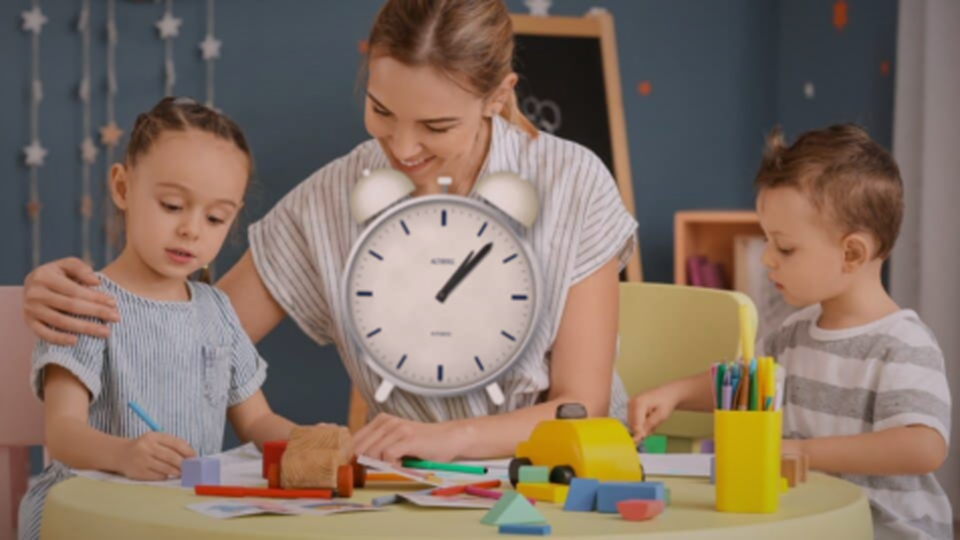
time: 1:07
